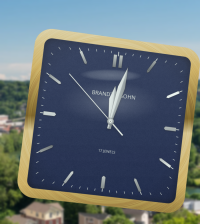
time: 12:01:52
